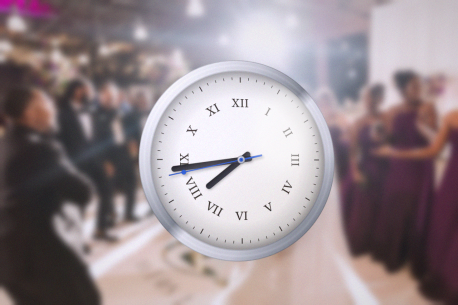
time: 7:43:43
